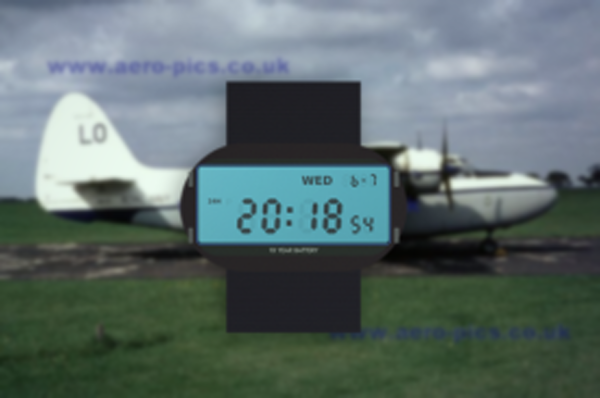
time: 20:18:54
